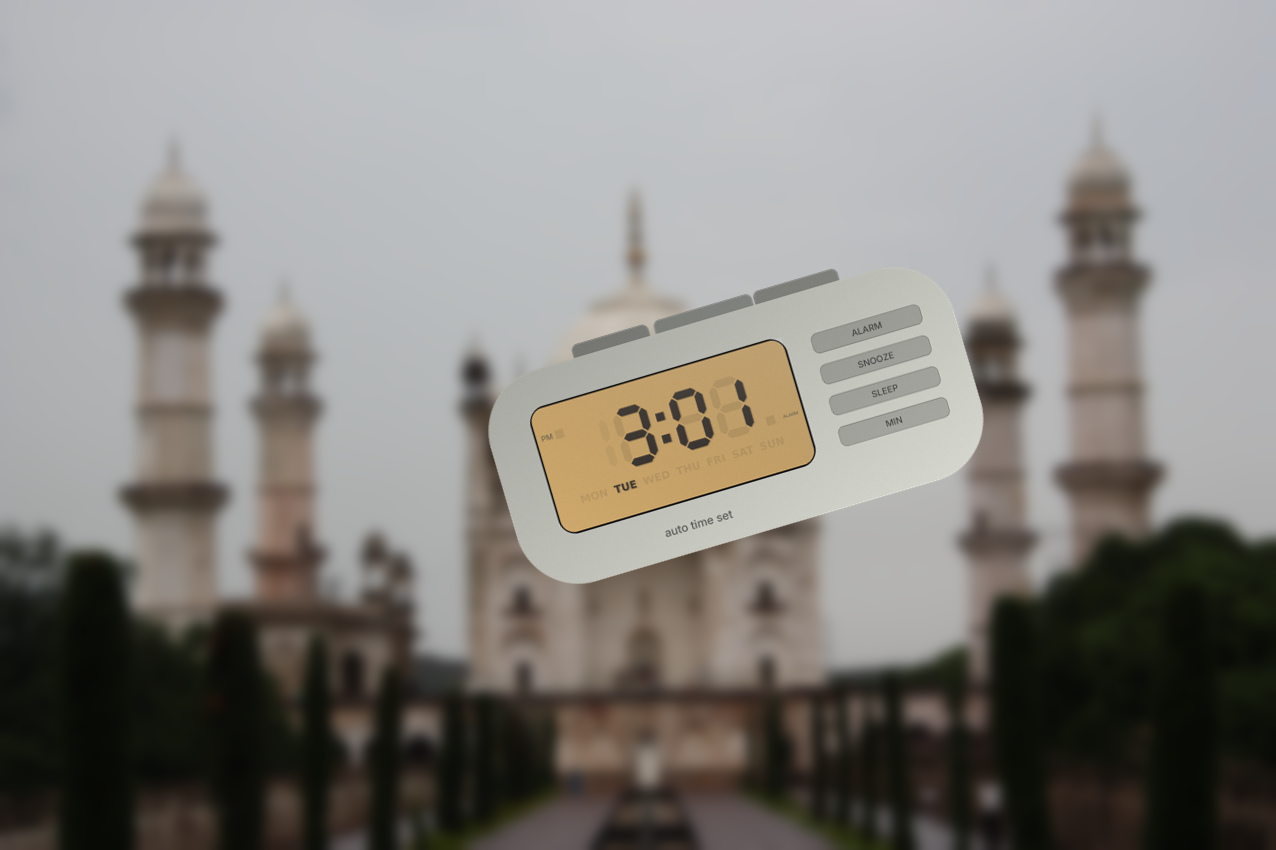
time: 3:01
